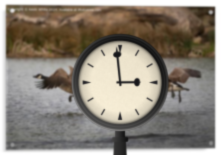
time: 2:59
